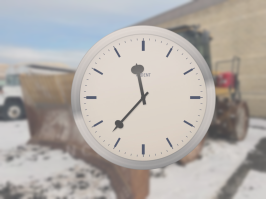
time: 11:37
